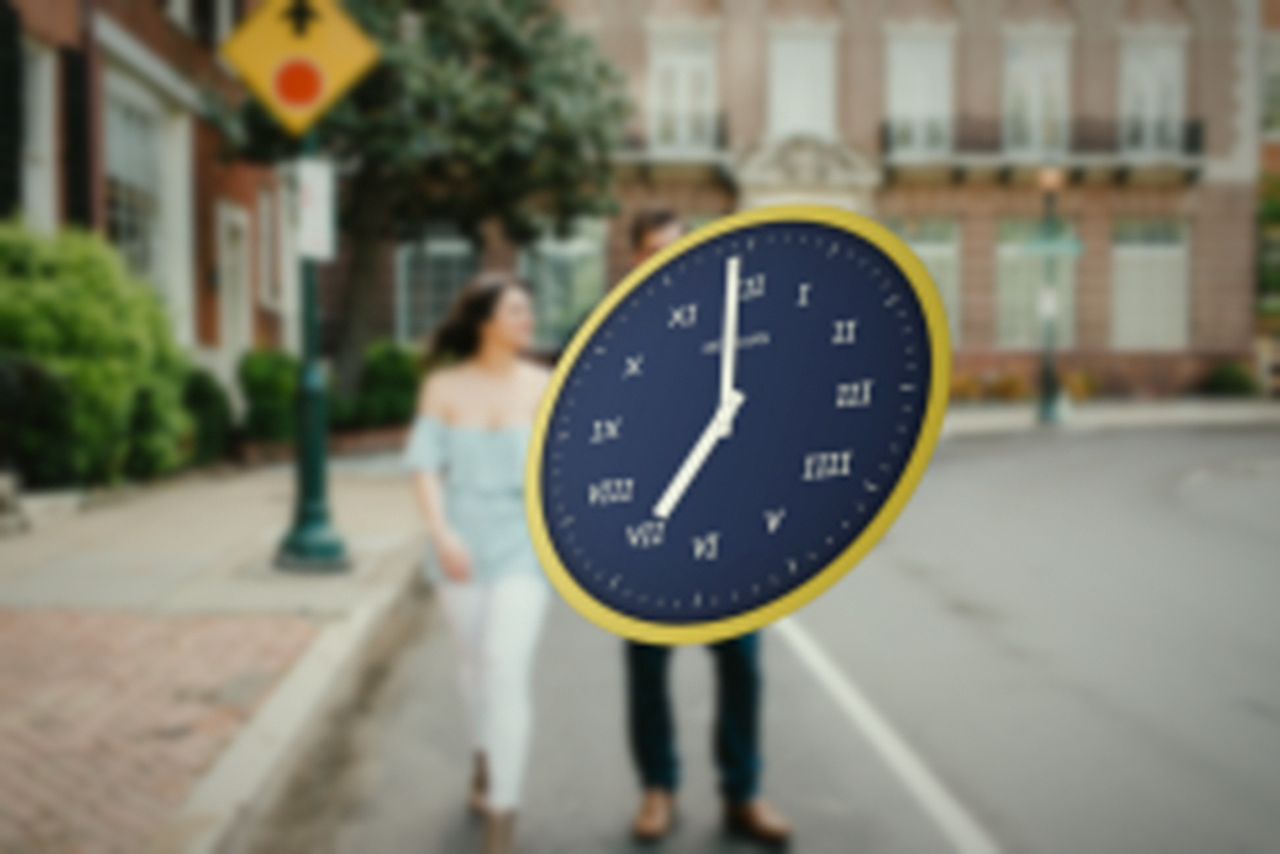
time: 6:59
